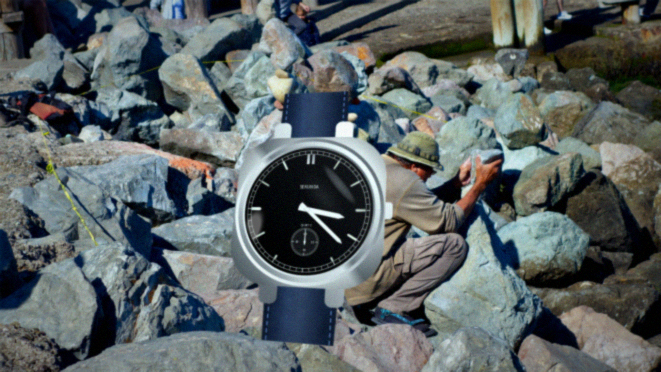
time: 3:22
